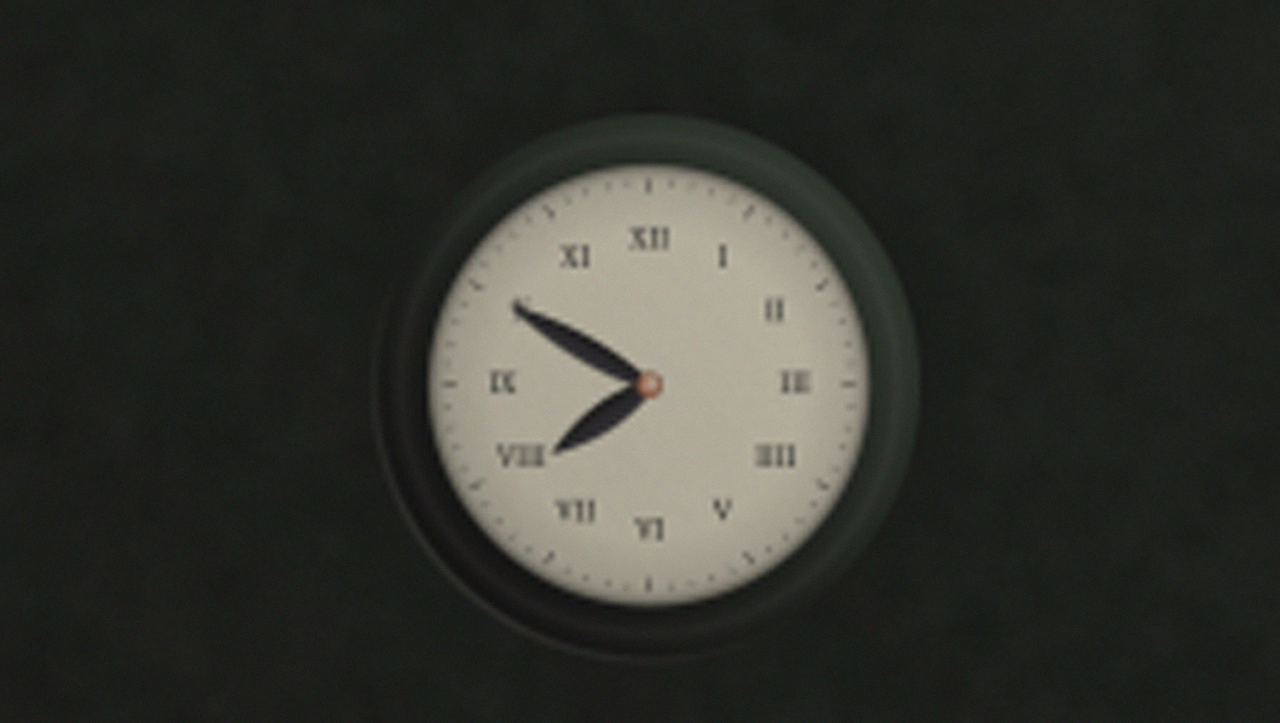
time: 7:50
